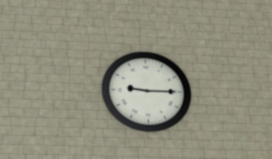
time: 9:15
